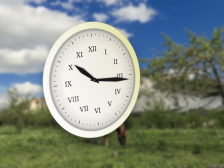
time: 10:16
